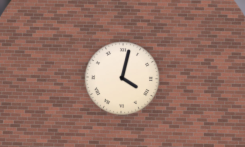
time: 4:02
